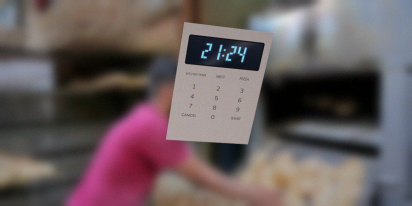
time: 21:24
